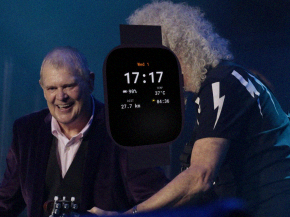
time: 17:17
